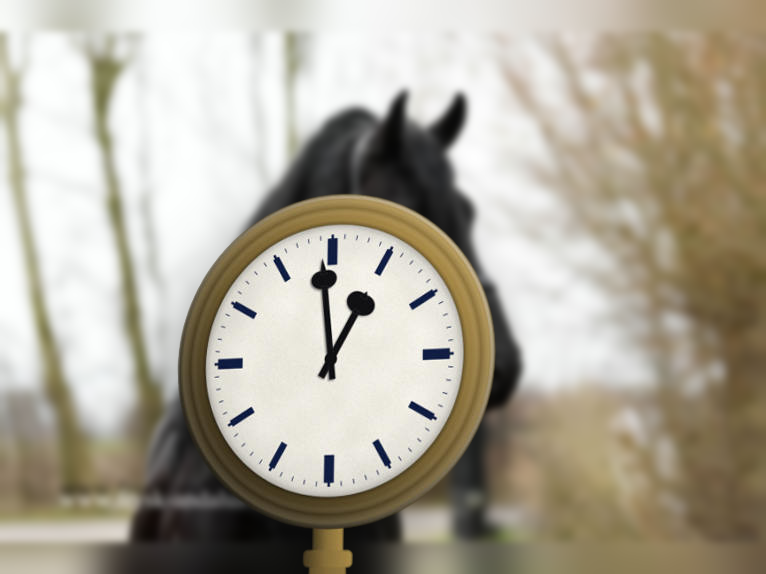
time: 12:59
